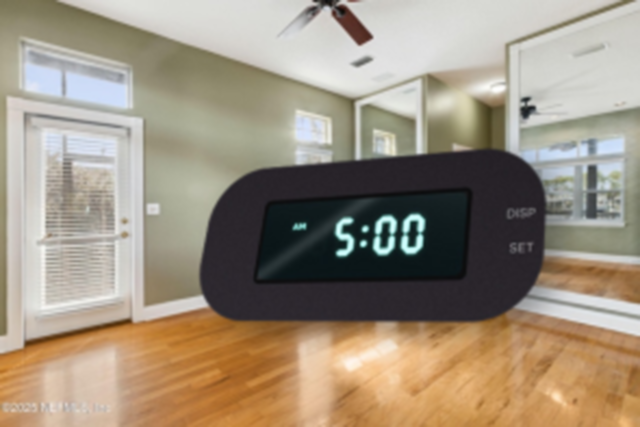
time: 5:00
